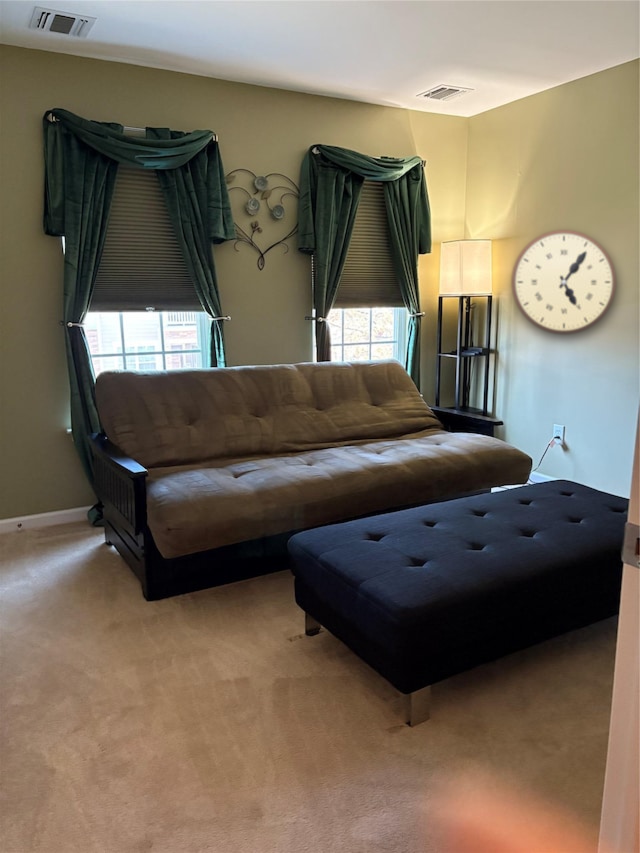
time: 5:06
